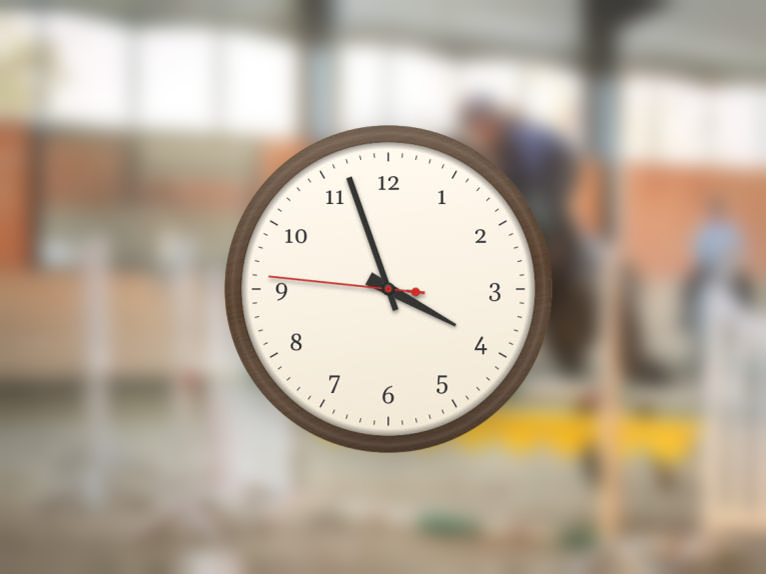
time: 3:56:46
